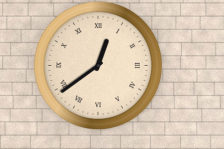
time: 12:39
